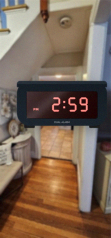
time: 2:59
